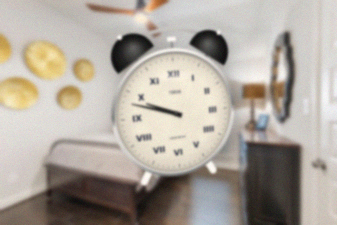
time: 9:48
